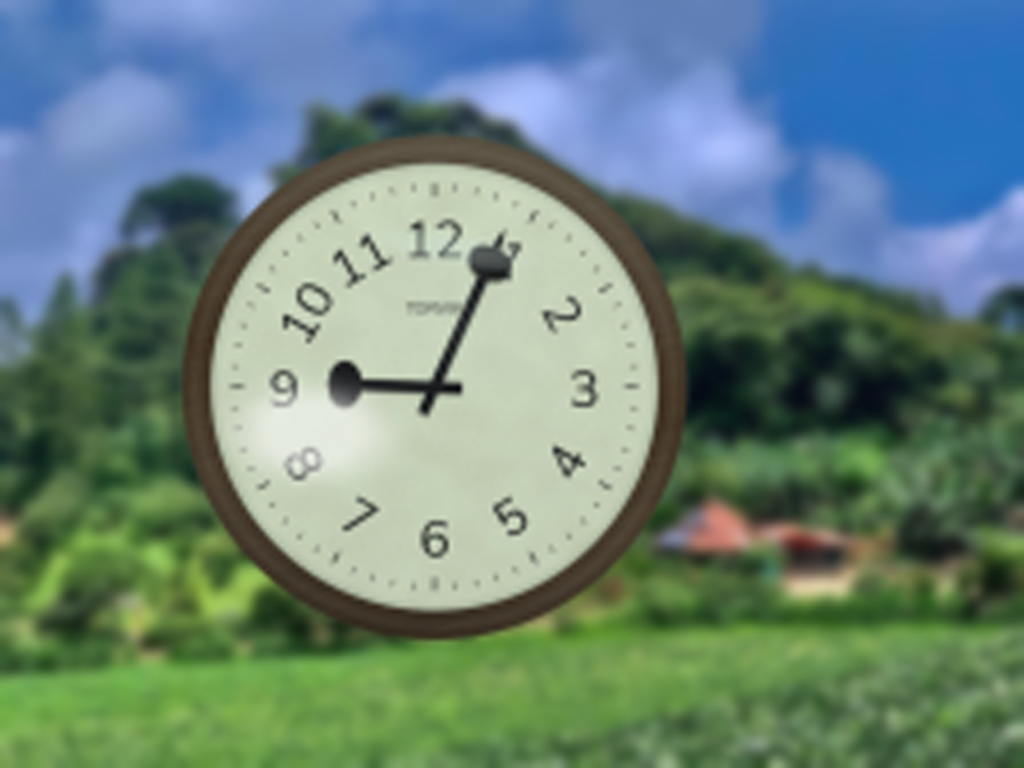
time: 9:04
